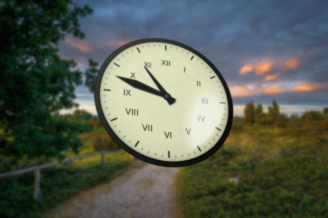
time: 10:48
